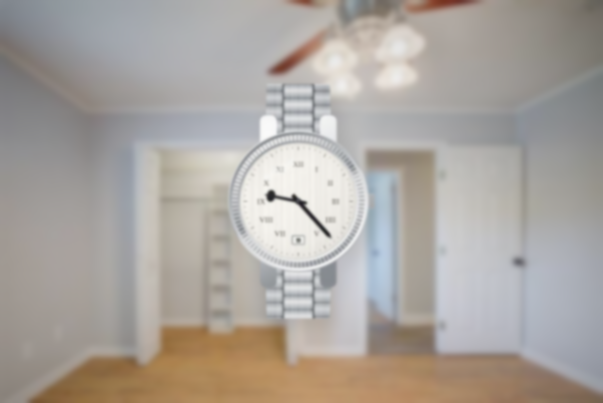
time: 9:23
